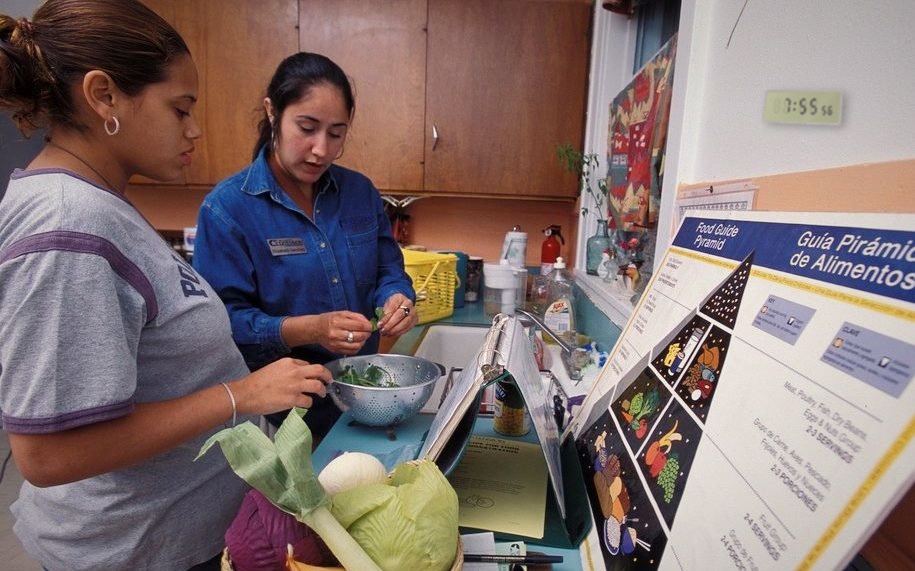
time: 7:55
